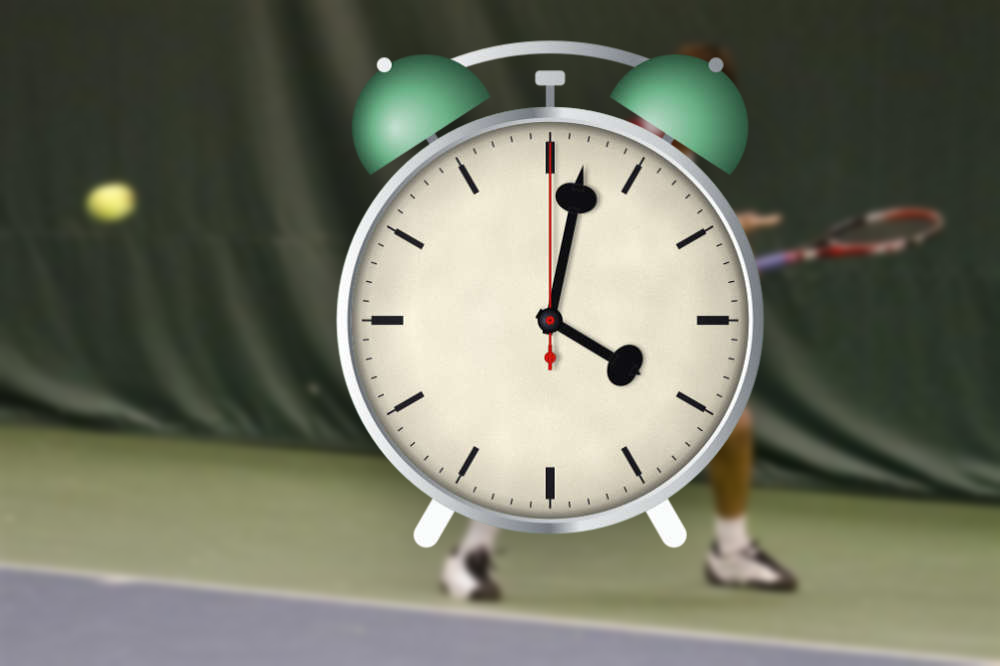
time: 4:02:00
